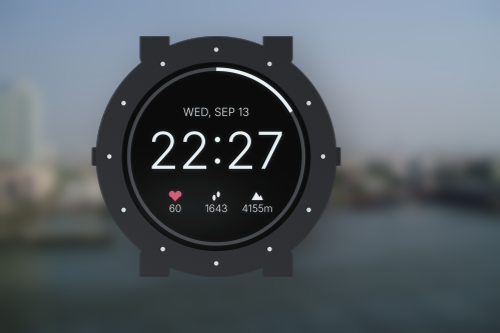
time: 22:27
